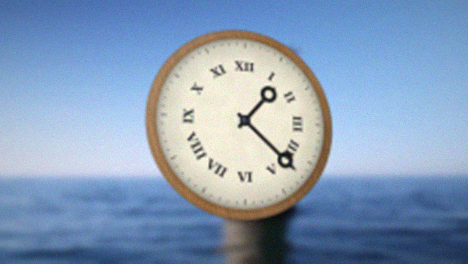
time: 1:22
